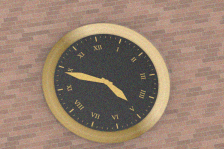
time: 4:49
